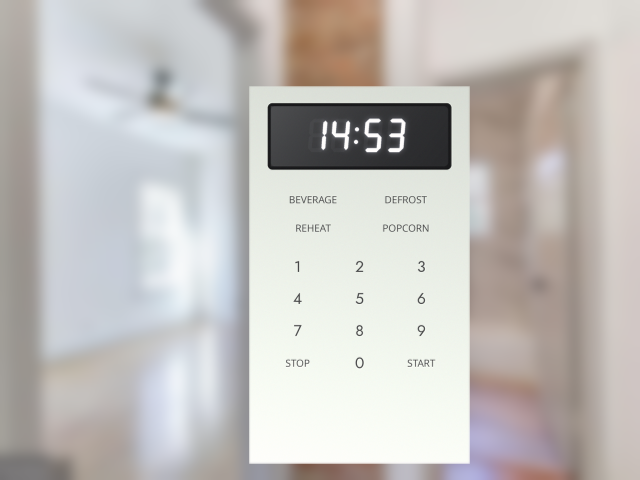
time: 14:53
